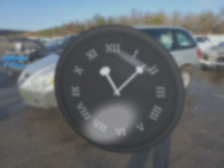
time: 11:08
